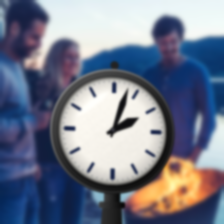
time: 2:03
